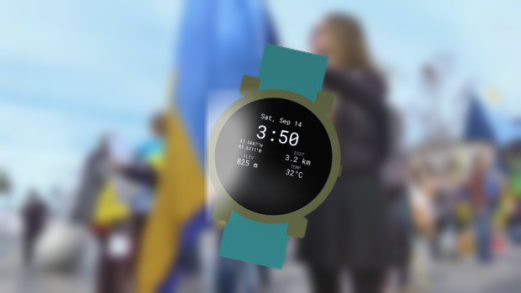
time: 3:50
